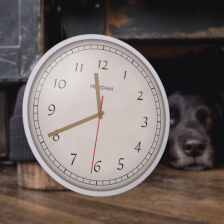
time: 11:40:31
